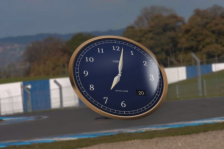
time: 7:02
